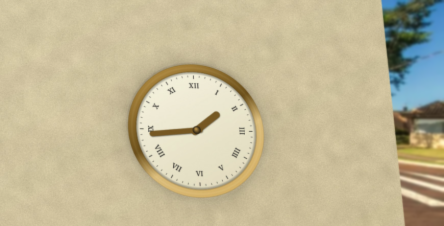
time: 1:44
